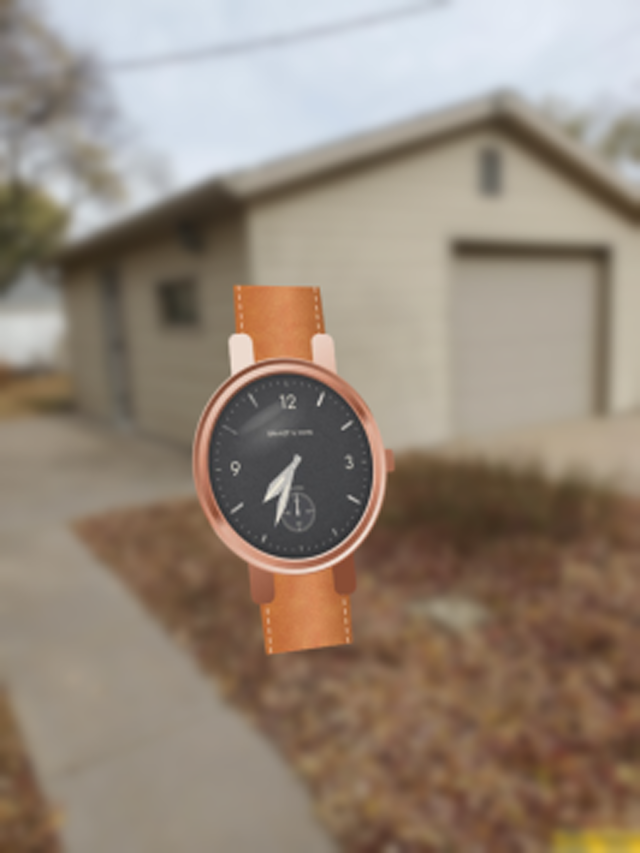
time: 7:34
